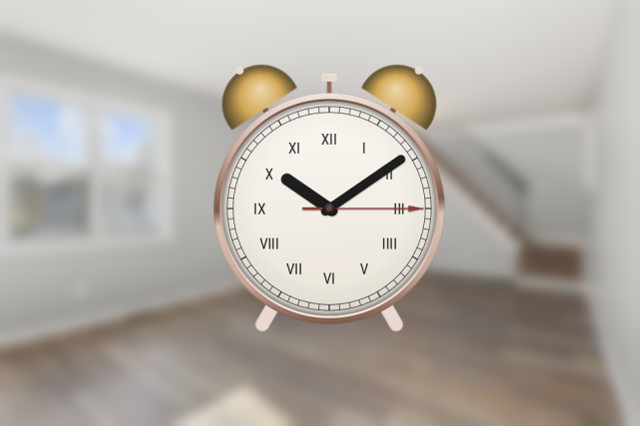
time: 10:09:15
